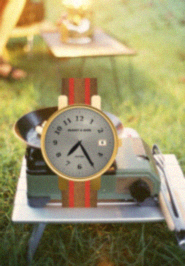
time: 7:25
